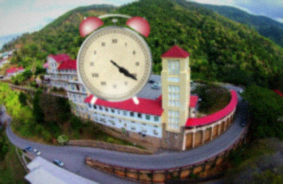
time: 4:21
